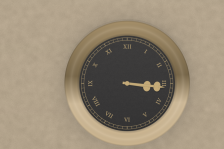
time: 3:16
